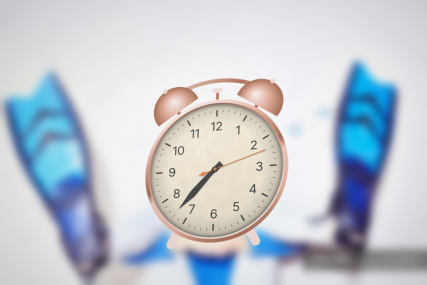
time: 7:37:12
